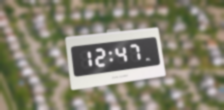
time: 12:47
